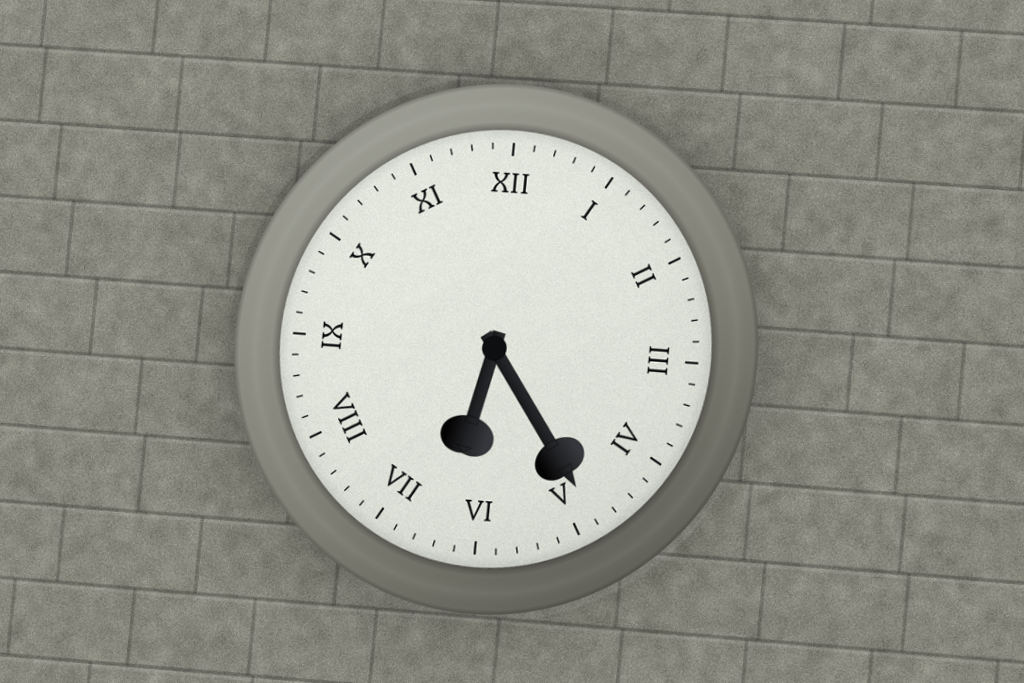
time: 6:24
